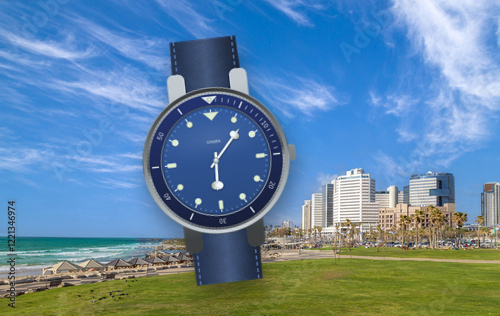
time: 6:07
